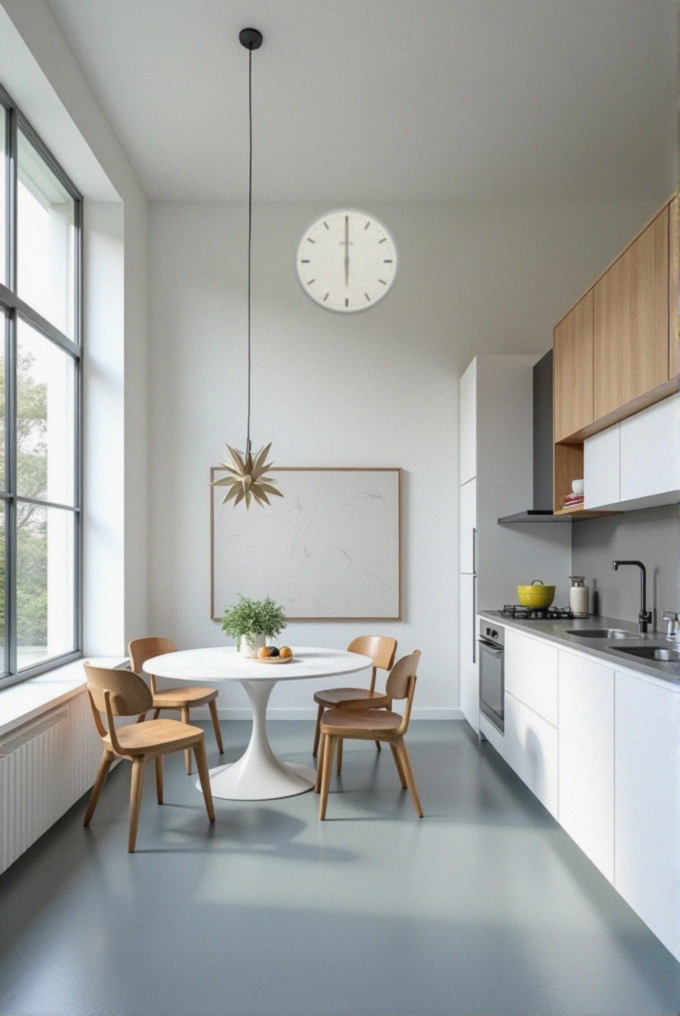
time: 6:00
